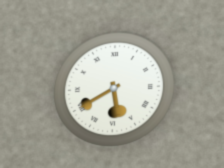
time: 5:40
